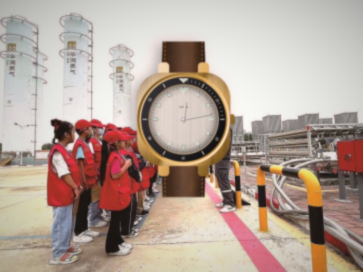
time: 12:13
